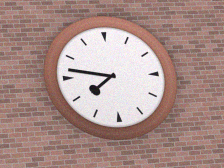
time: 7:47
